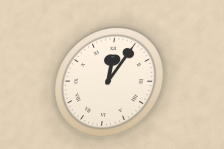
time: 12:05
